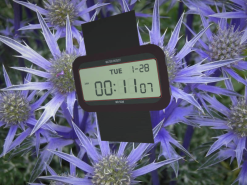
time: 0:11:07
